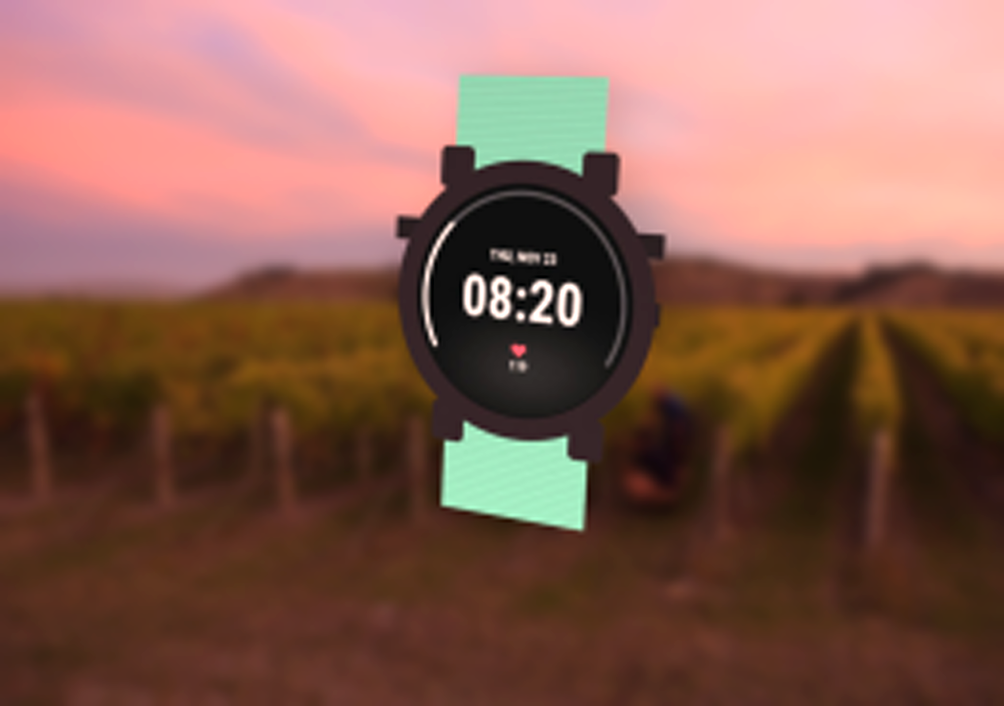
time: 8:20
